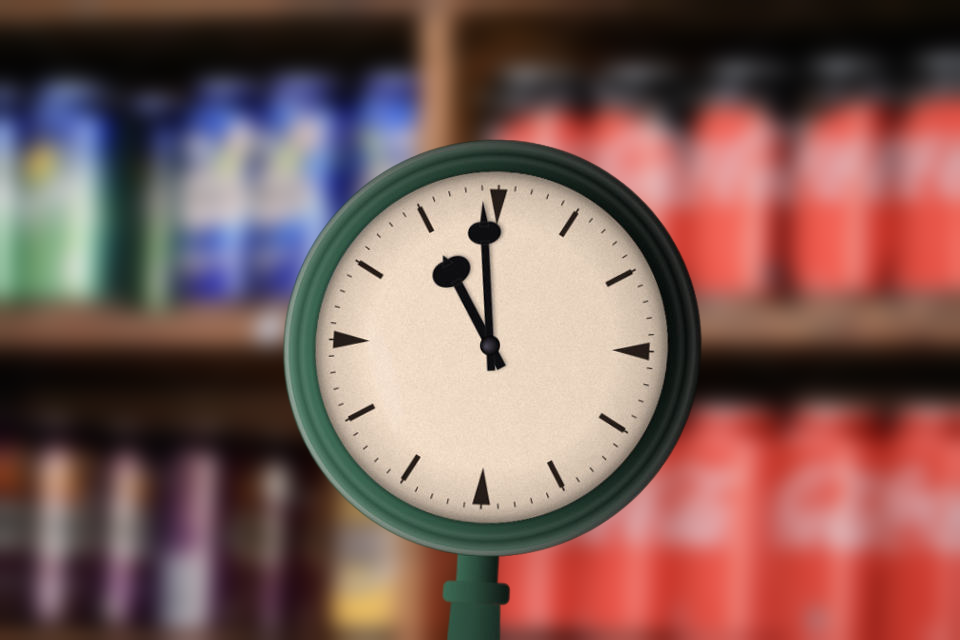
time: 10:59
